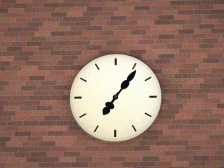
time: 7:06
